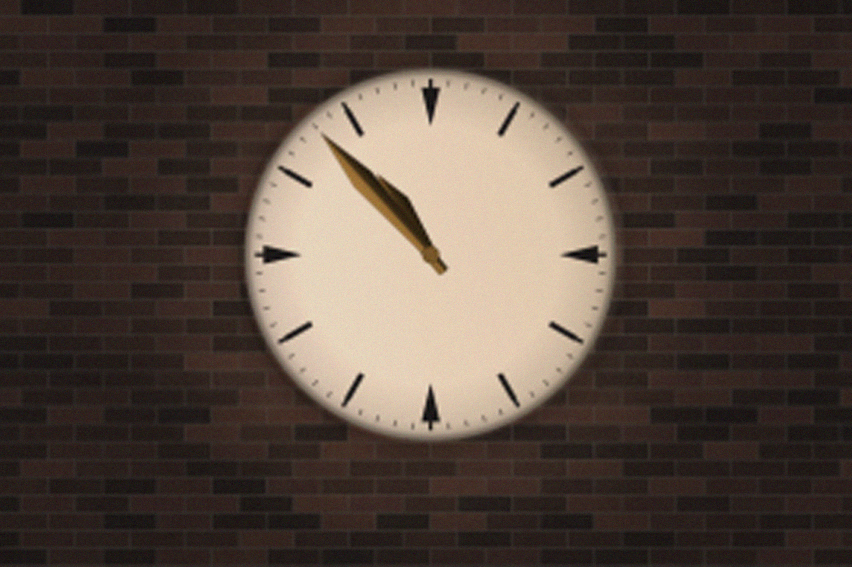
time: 10:53
